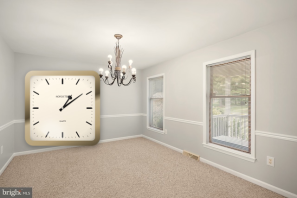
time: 1:09
